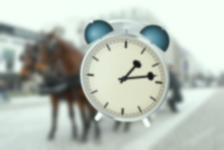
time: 1:13
